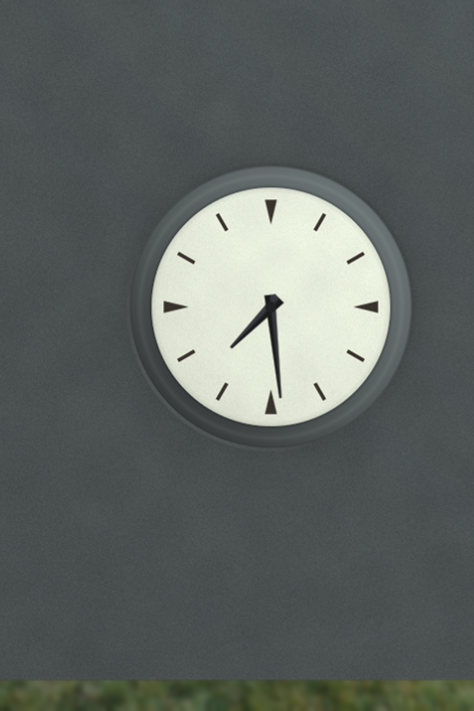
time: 7:29
